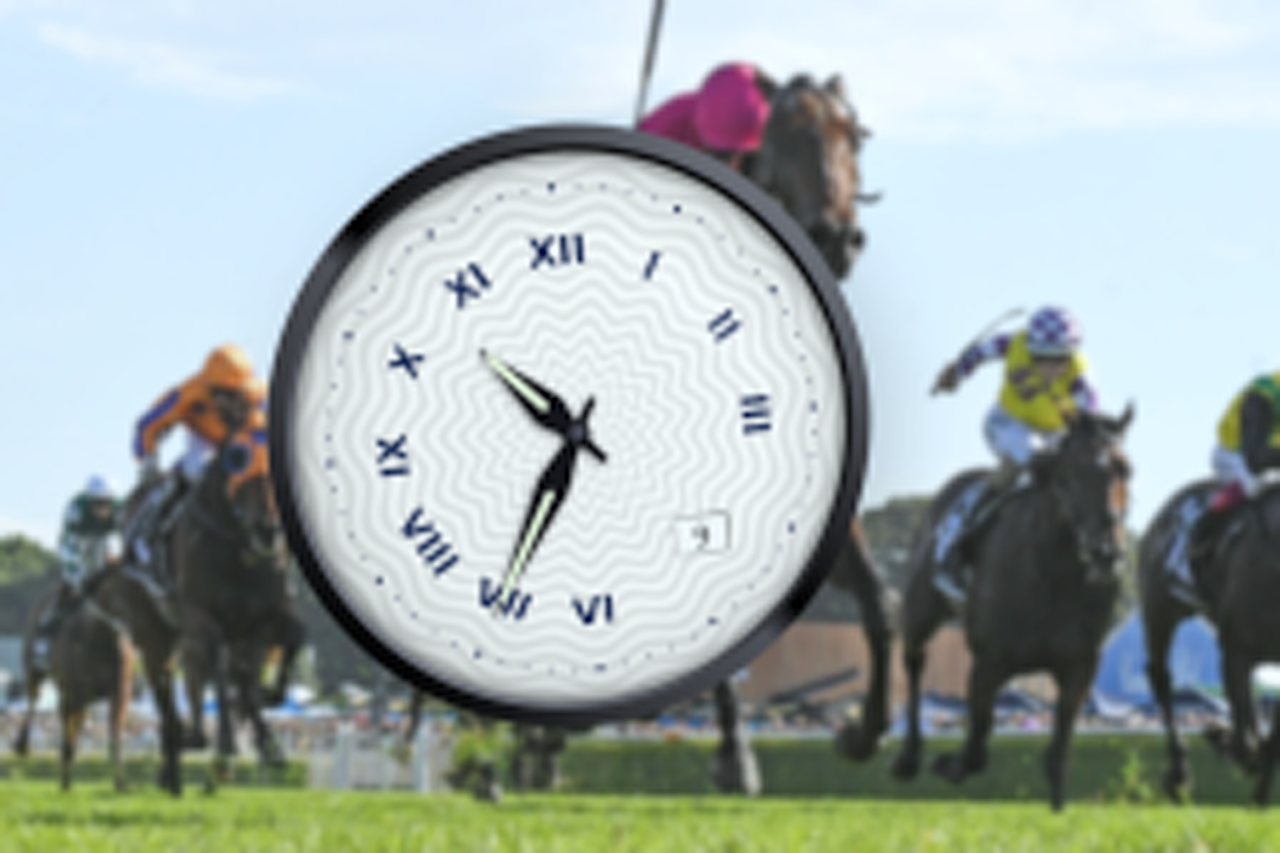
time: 10:35
